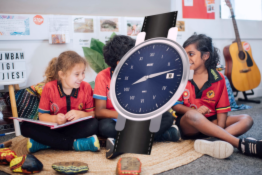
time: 8:13
